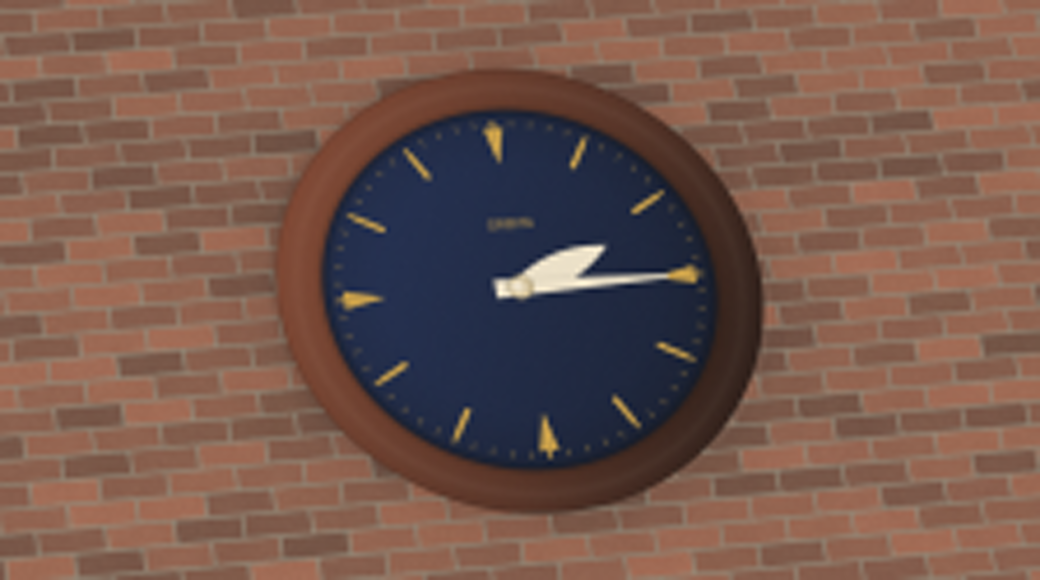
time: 2:15
